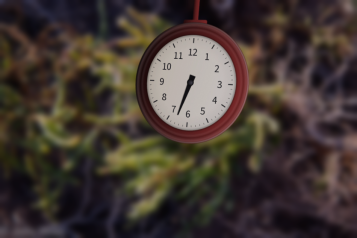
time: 6:33
